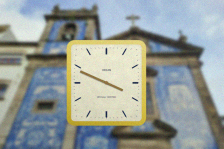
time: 3:49
